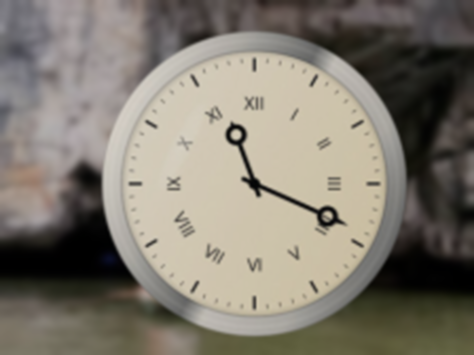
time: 11:19
